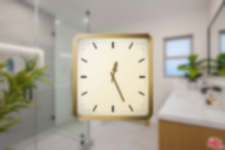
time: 12:26
